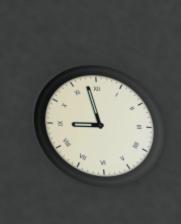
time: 8:58
